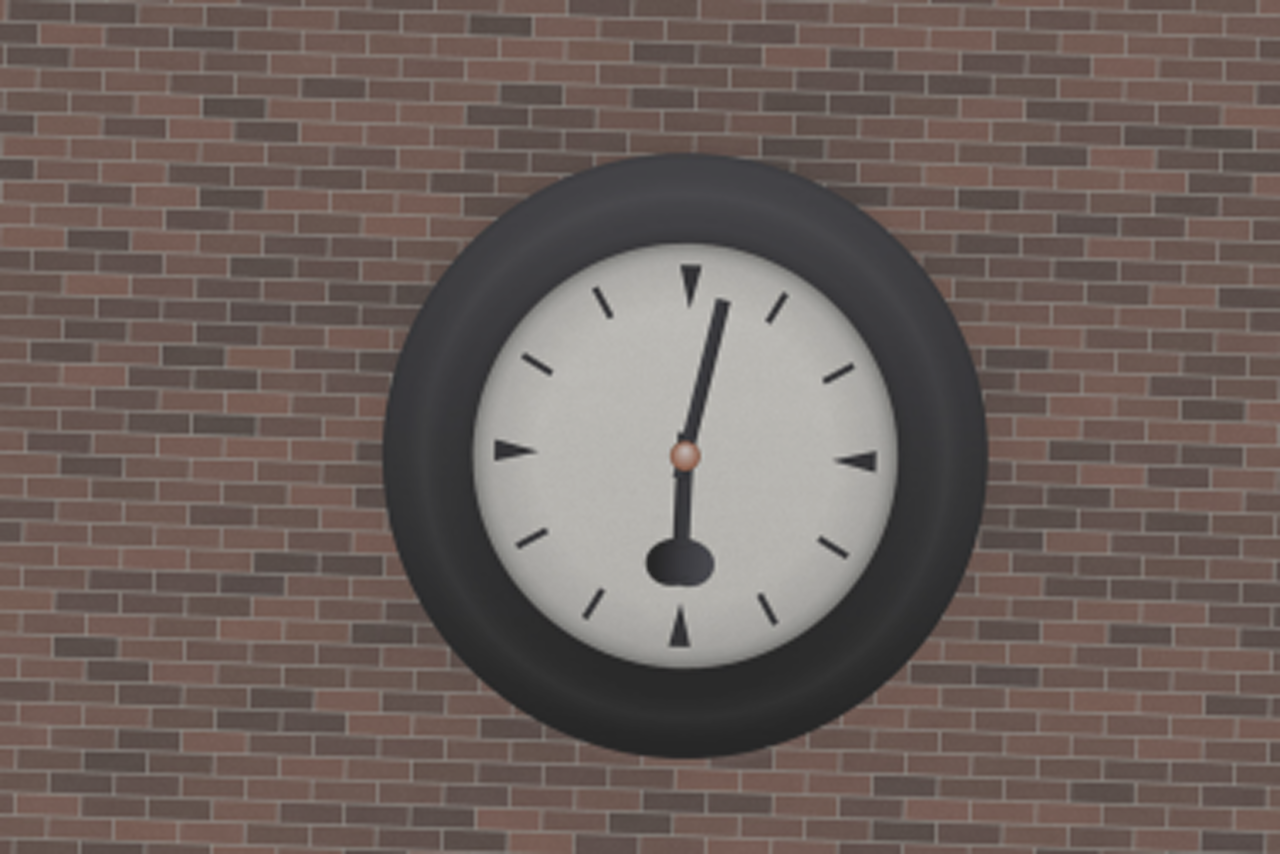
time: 6:02
